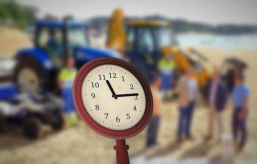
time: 11:14
